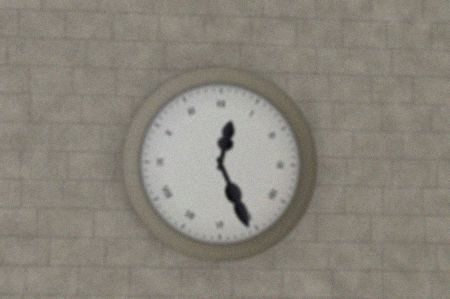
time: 12:26
